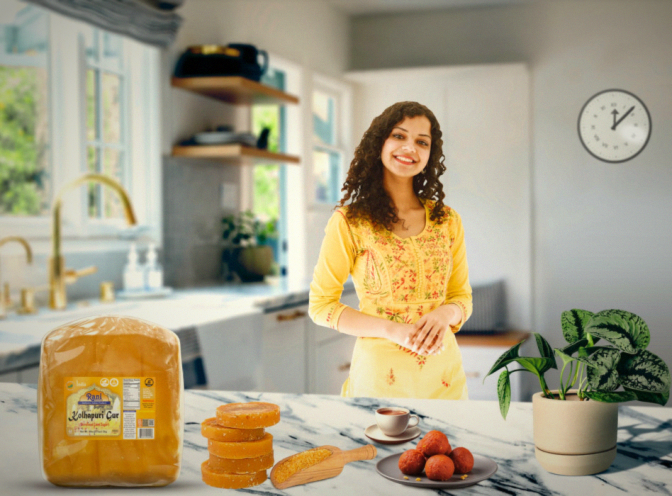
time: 12:08
